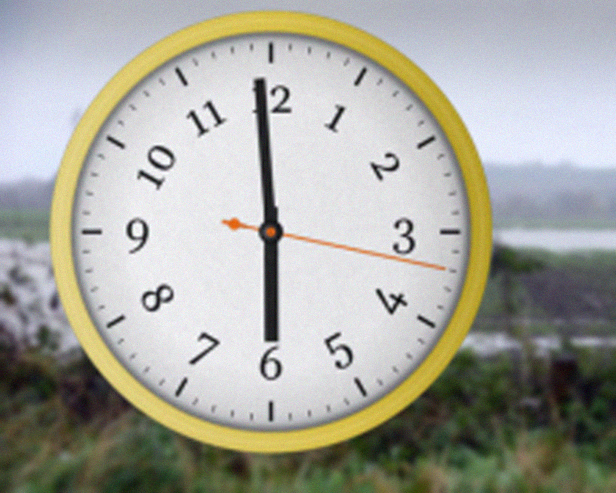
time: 5:59:17
